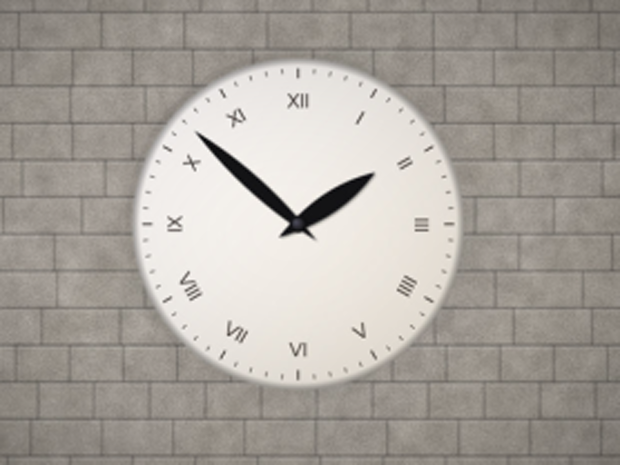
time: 1:52
